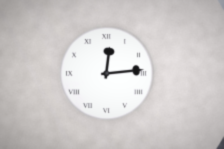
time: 12:14
